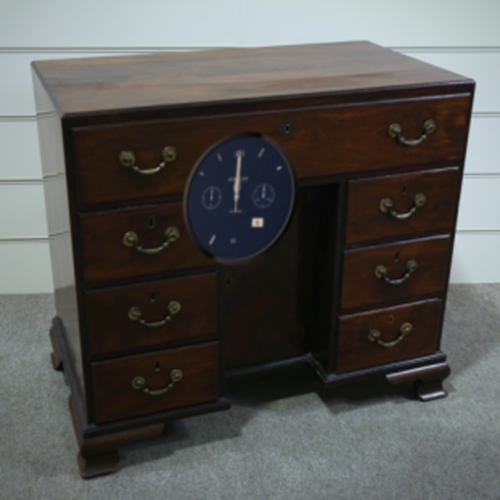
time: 12:00
